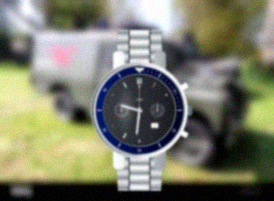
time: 9:31
